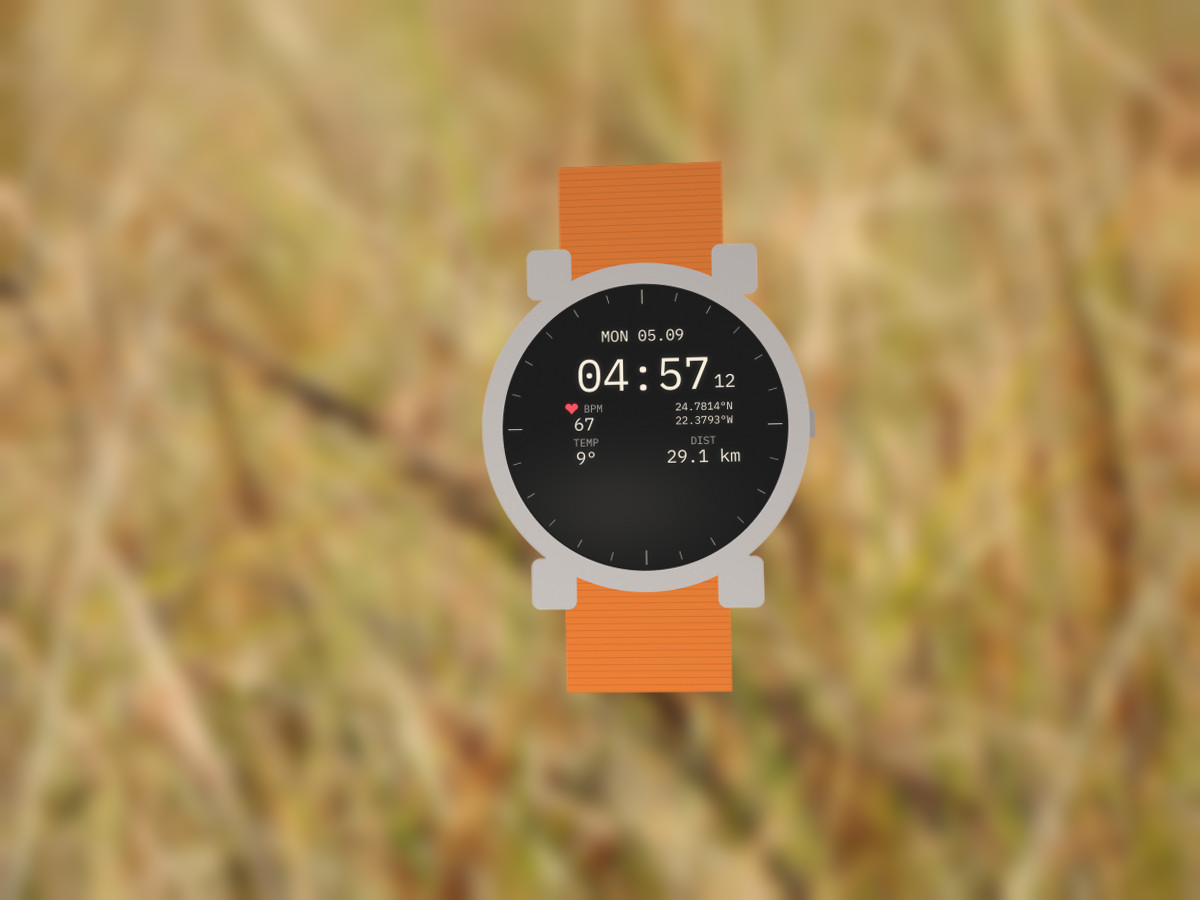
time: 4:57:12
